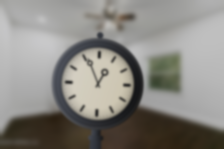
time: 12:56
